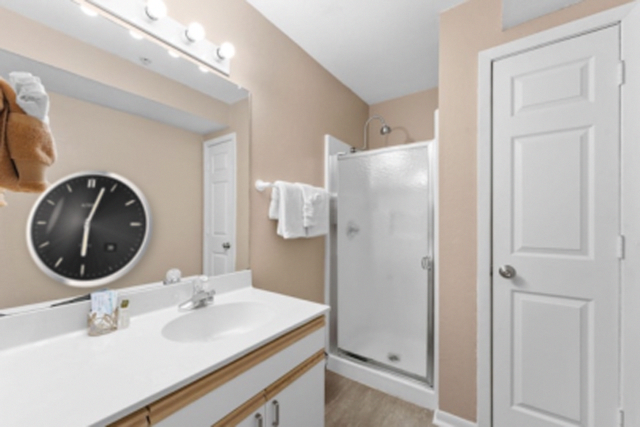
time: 6:03
